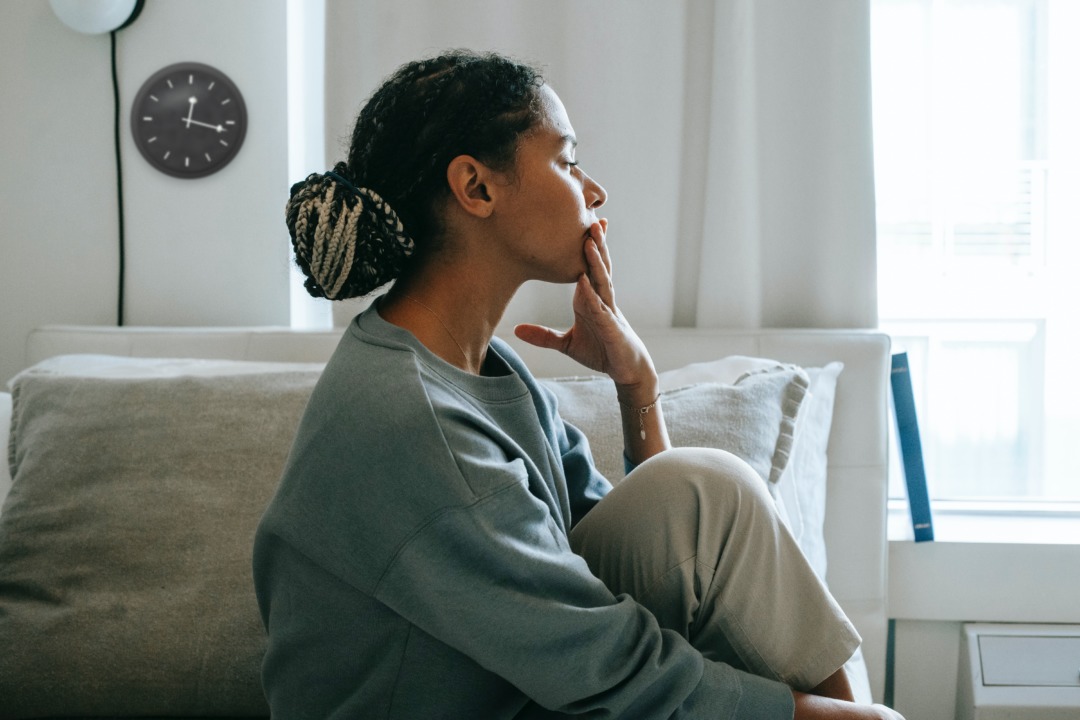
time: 12:17
